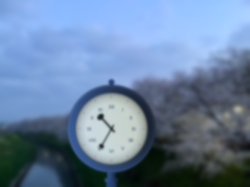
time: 10:35
